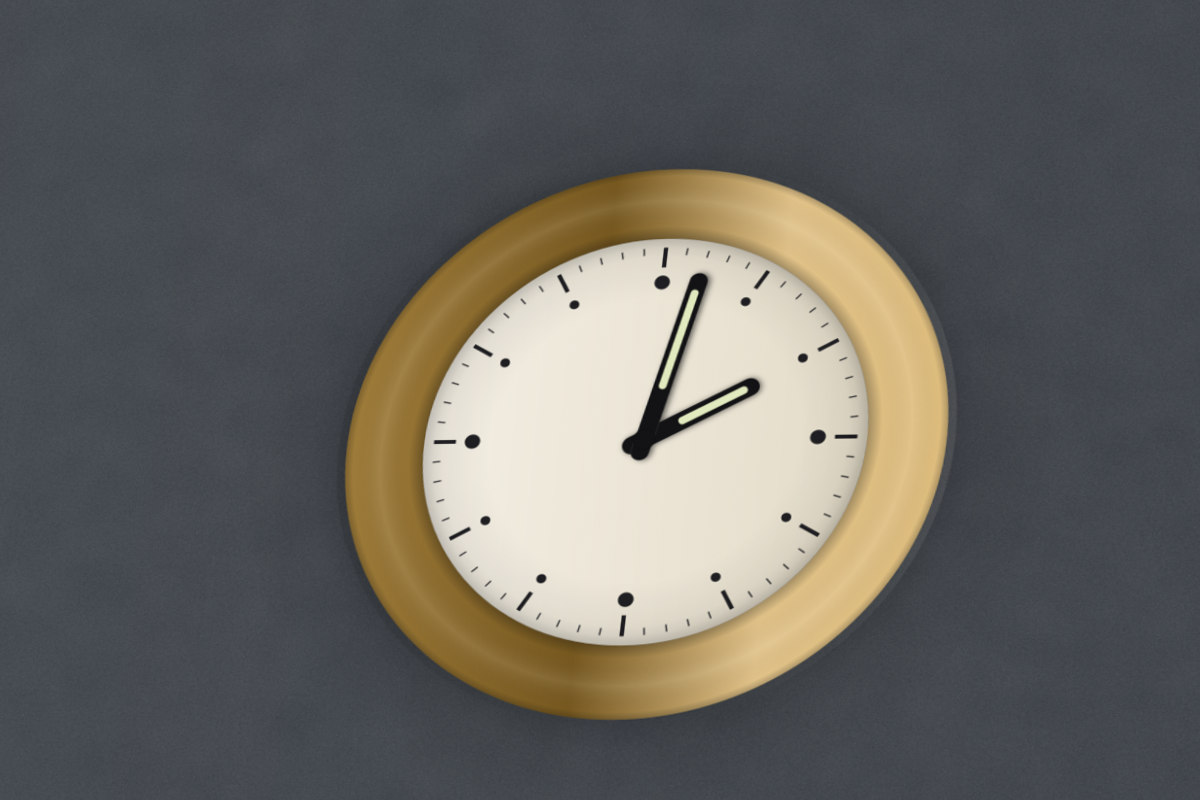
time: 2:02
